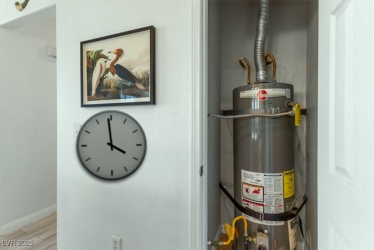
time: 3:59
